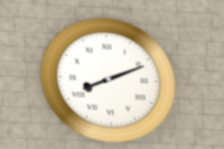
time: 8:11
